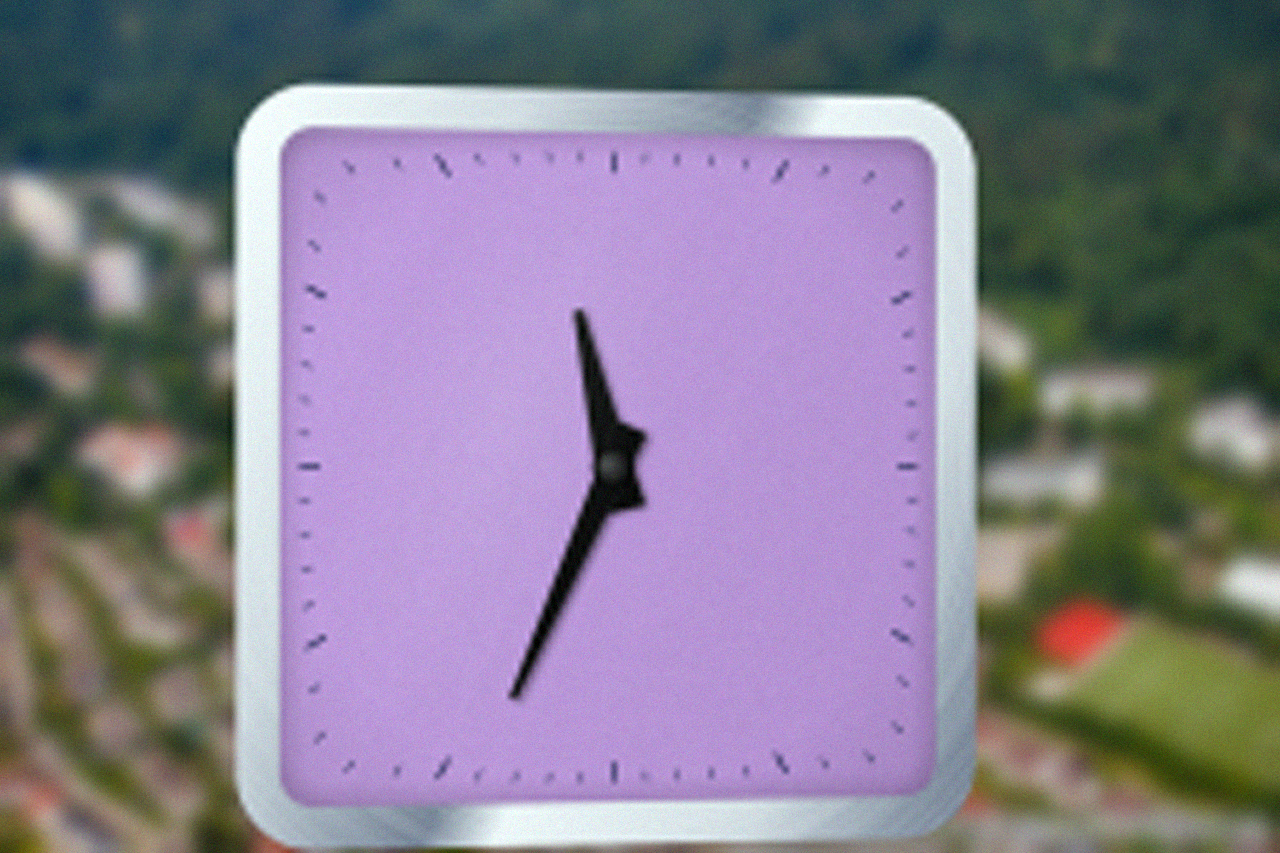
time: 11:34
